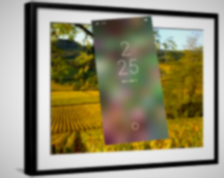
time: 2:25
